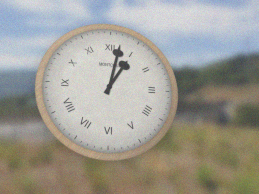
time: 1:02
